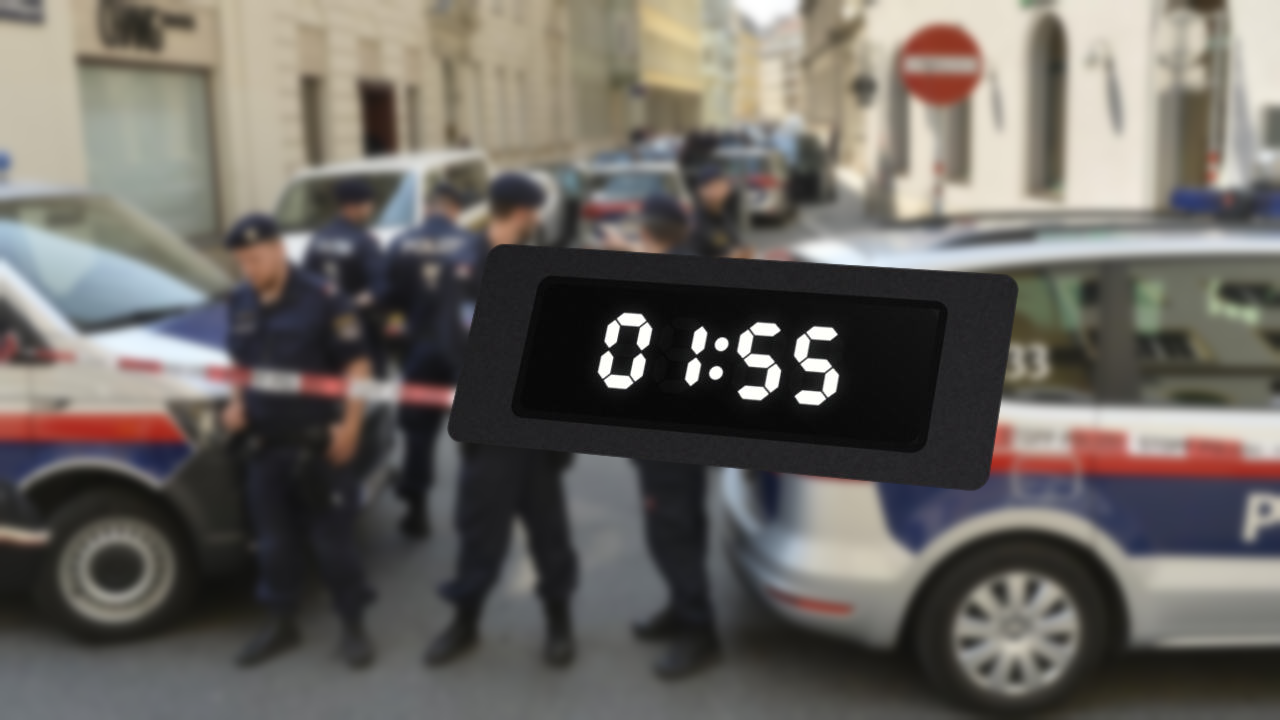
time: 1:55
